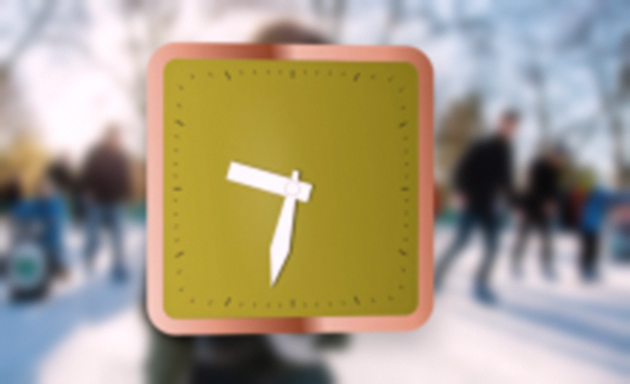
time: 9:32
